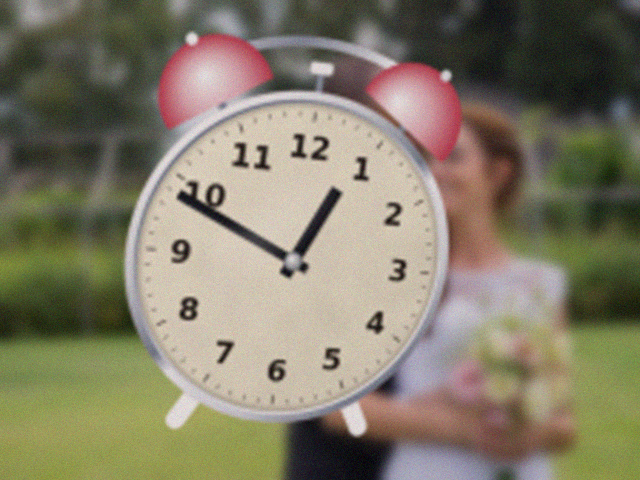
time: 12:49
